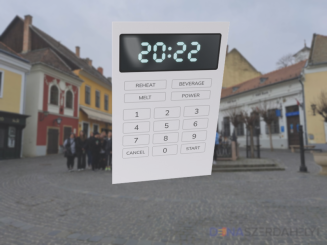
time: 20:22
